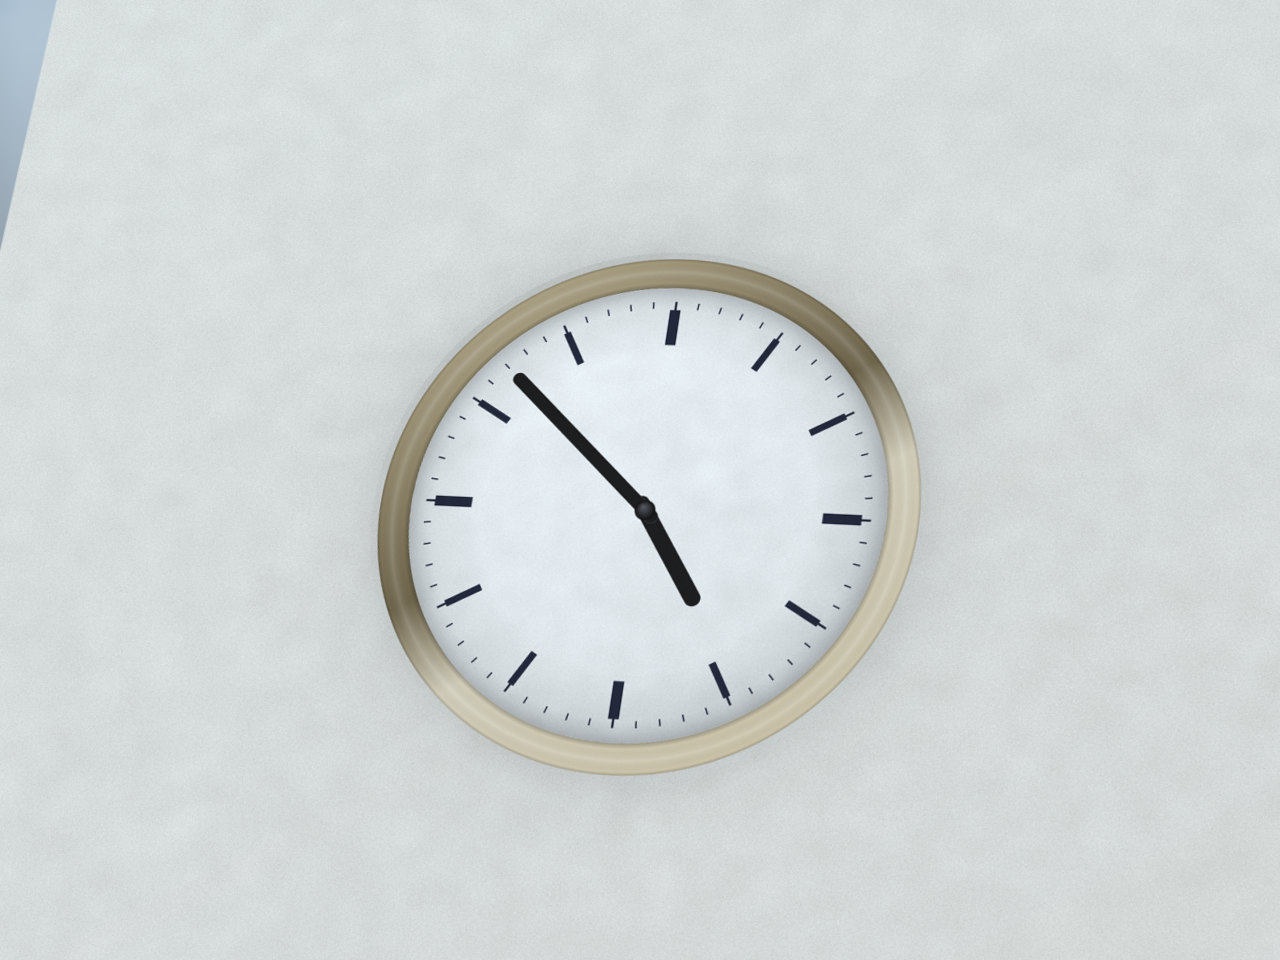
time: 4:52
